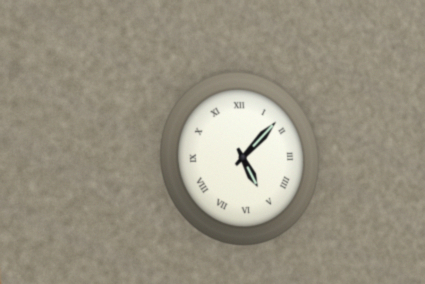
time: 5:08
